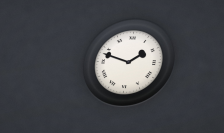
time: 1:48
